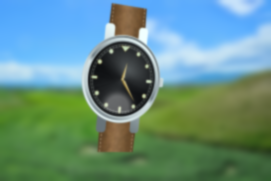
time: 12:24
